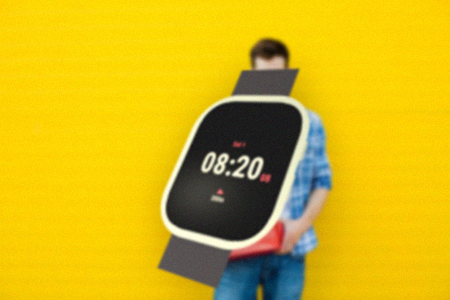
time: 8:20
